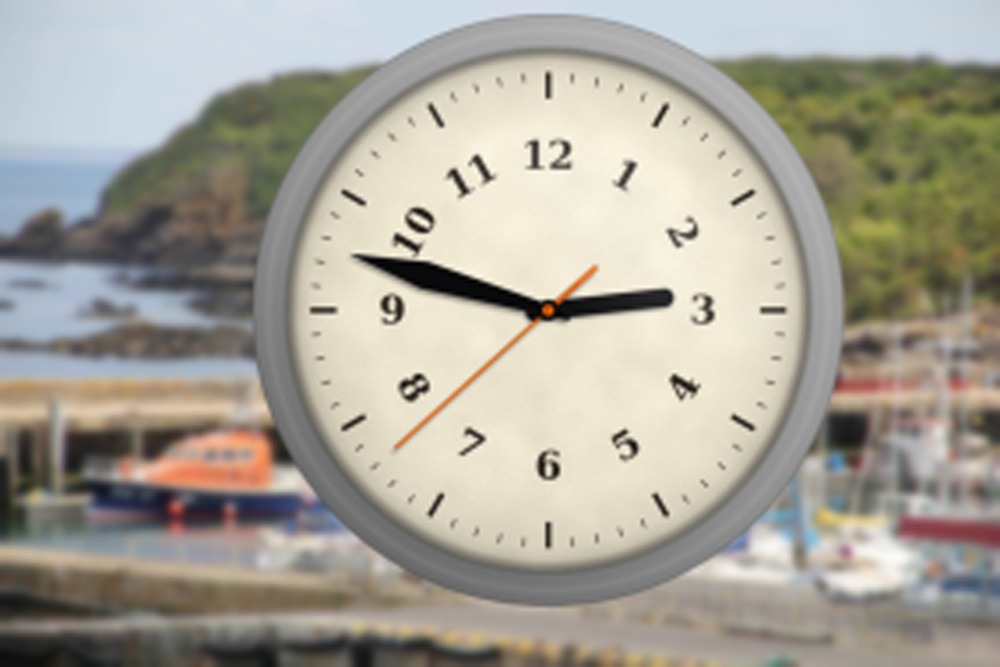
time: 2:47:38
